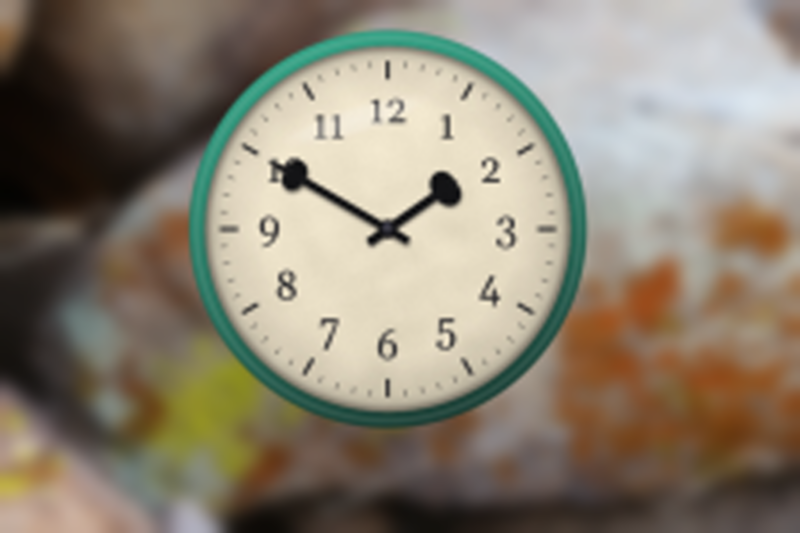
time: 1:50
